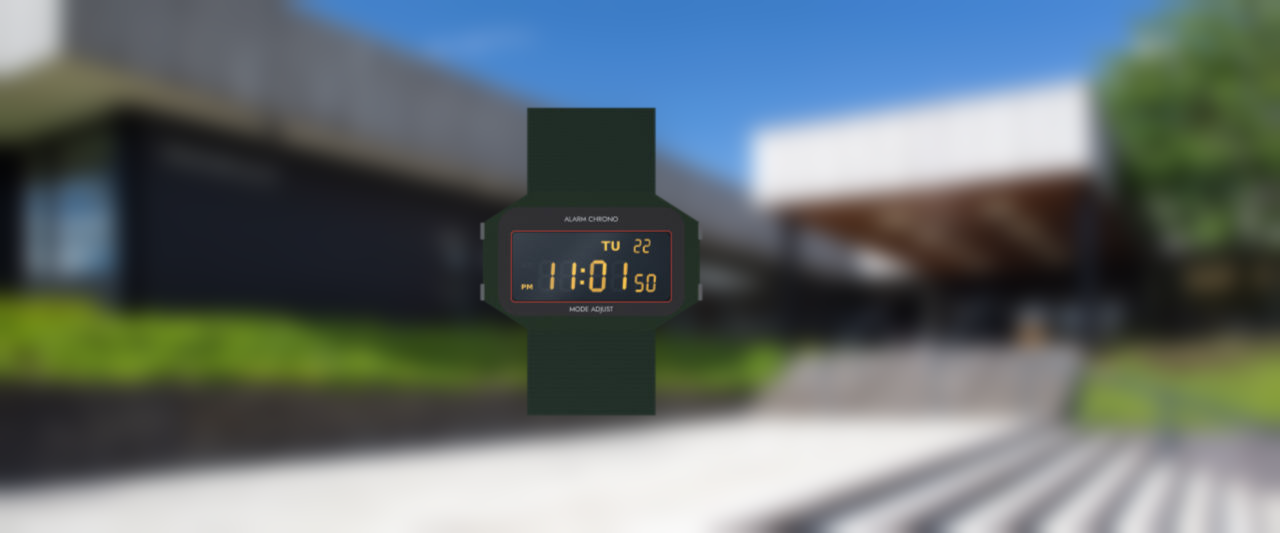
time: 11:01:50
